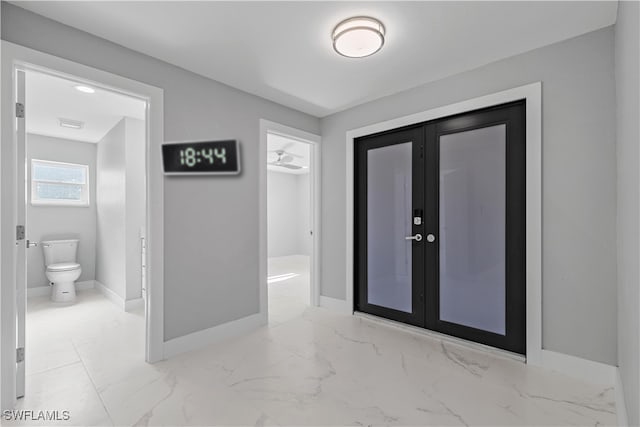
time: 18:44
